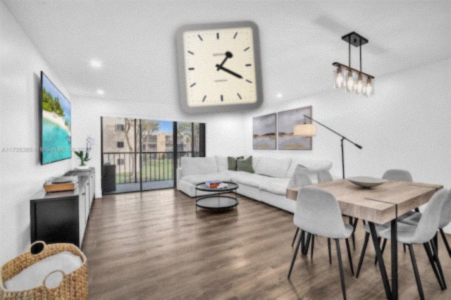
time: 1:20
